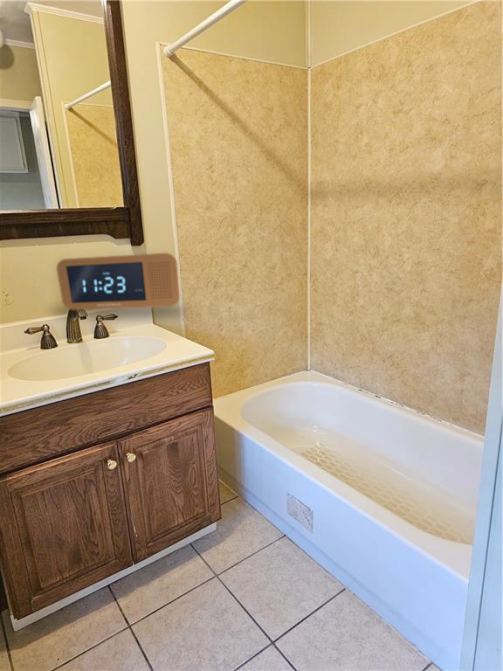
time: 11:23
